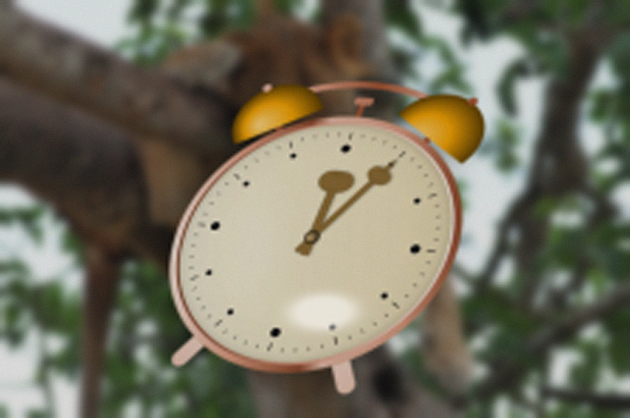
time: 12:05
